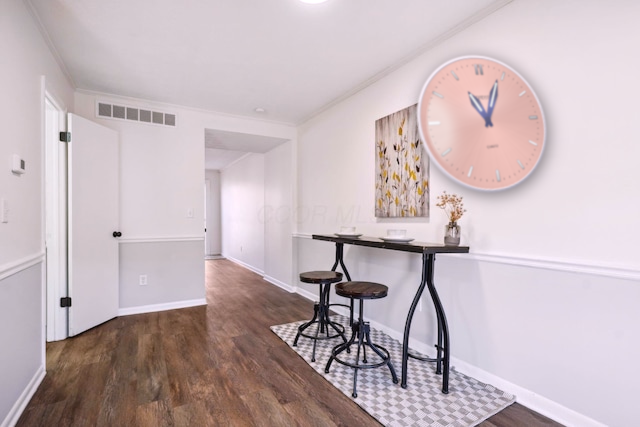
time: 11:04
